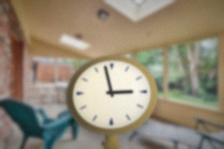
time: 2:58
